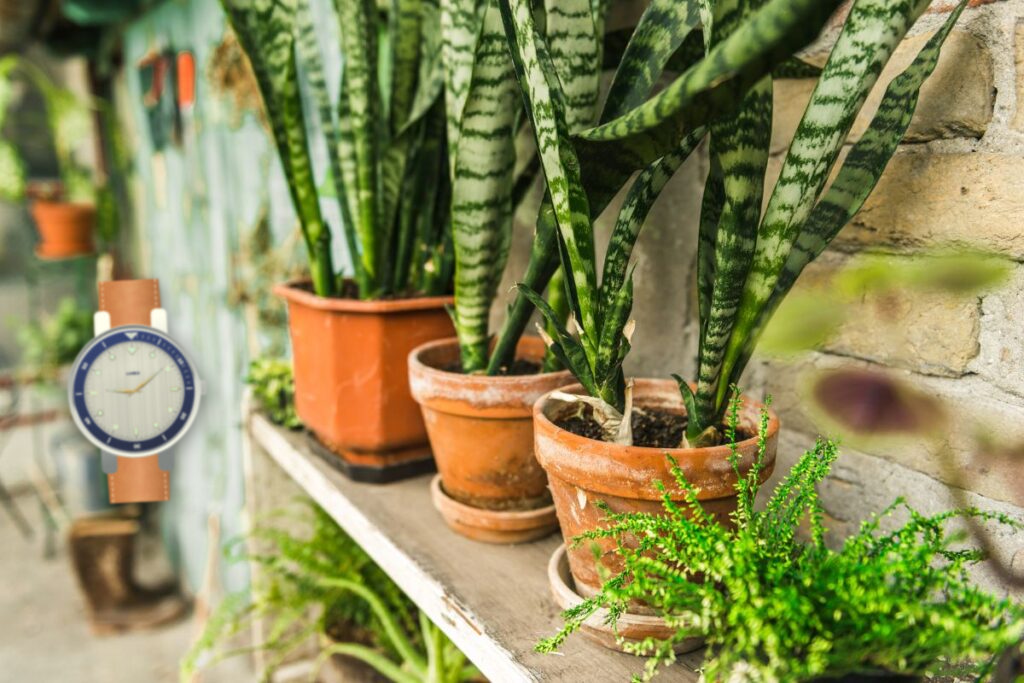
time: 9:09
